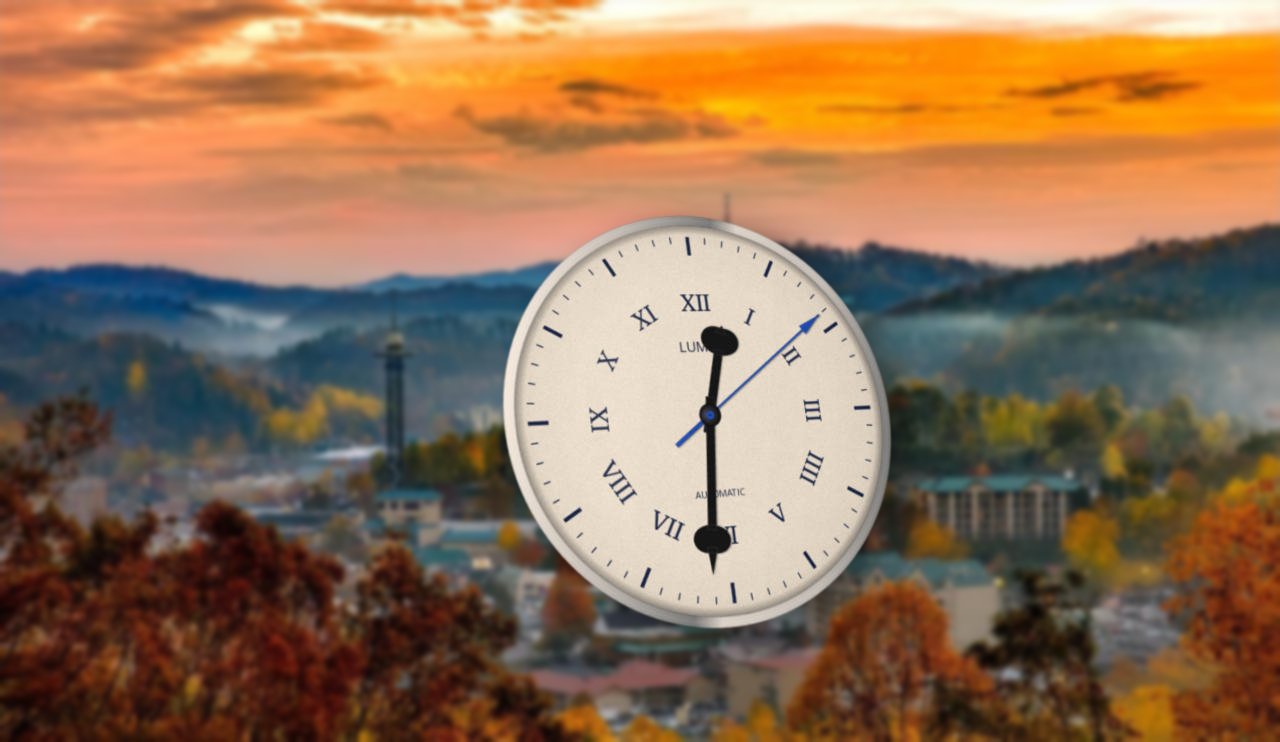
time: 12:31:09
